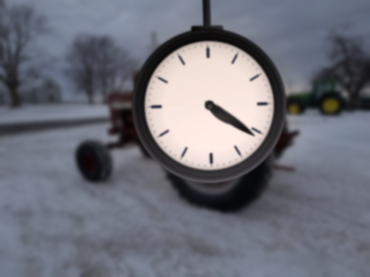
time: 4:21
